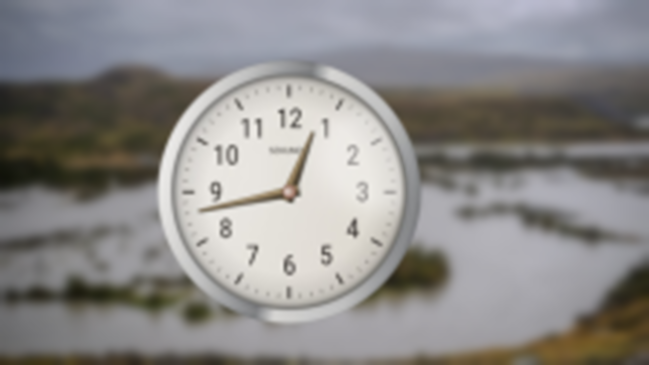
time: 12:43
